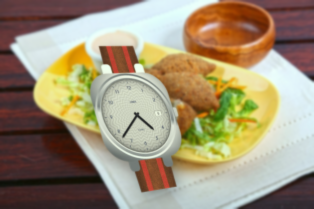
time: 4:38
